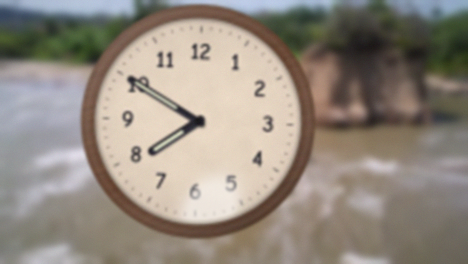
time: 7:50
